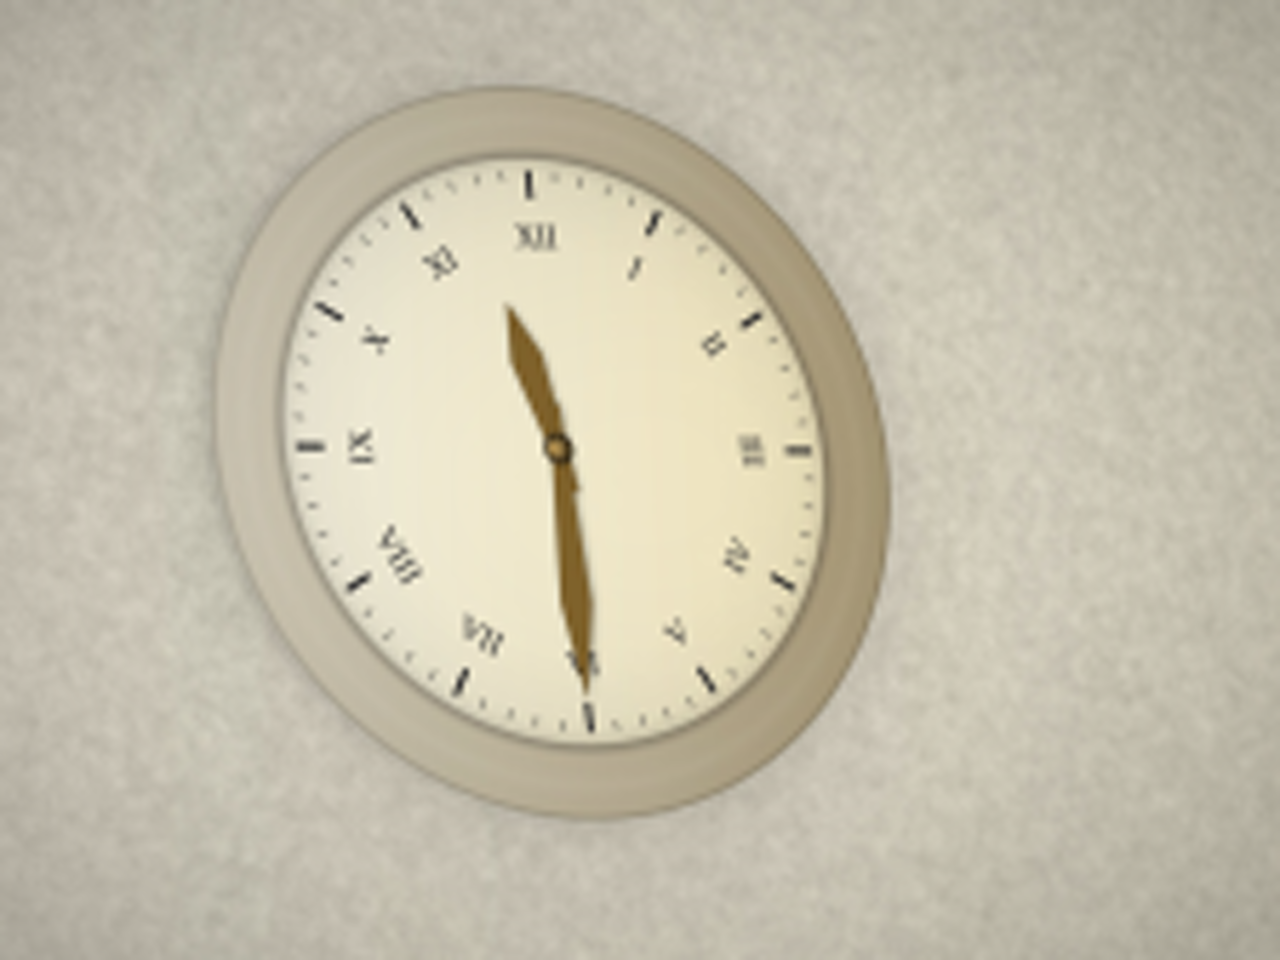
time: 11:30
